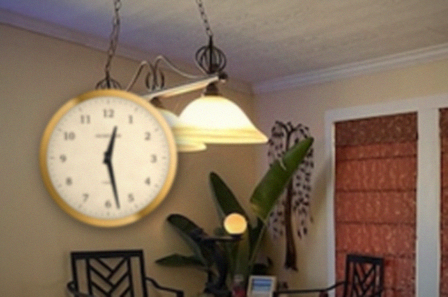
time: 12:28
